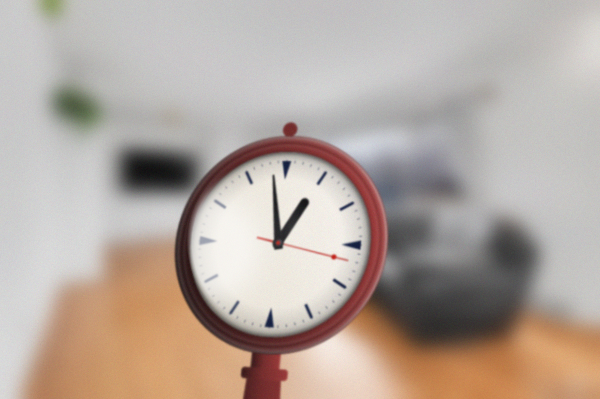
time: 12:58:17
